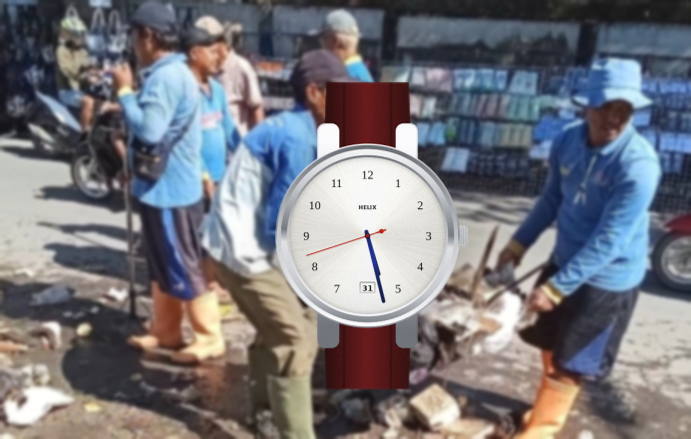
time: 5:27:42
